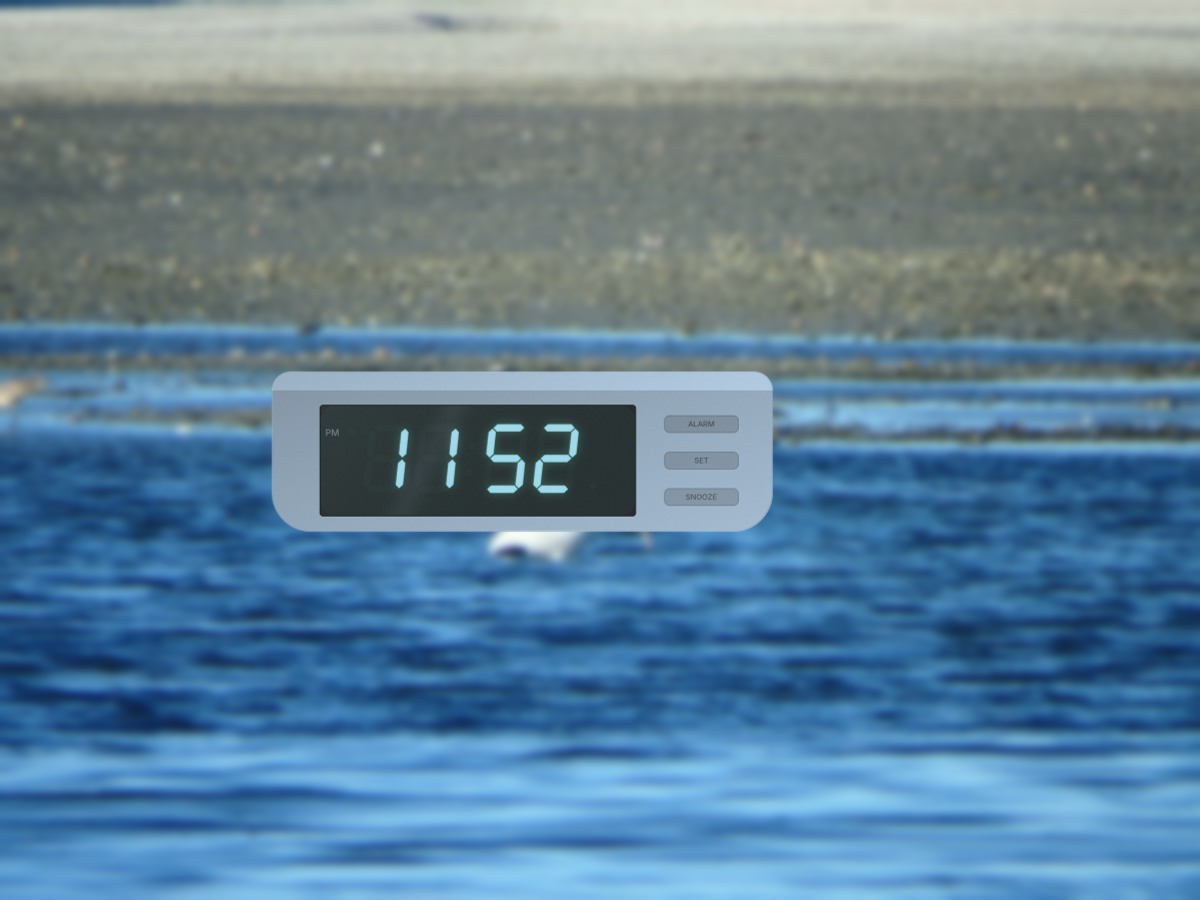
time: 11:52
